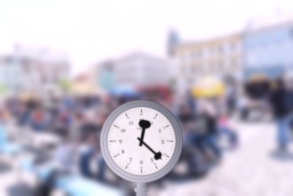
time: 12:22
